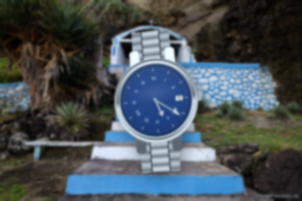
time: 5:21
